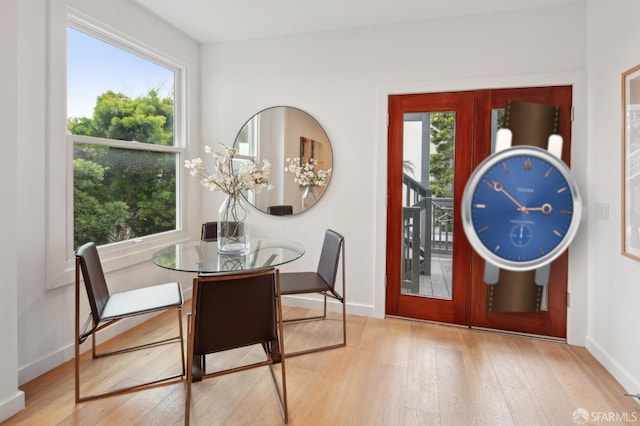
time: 2:51
